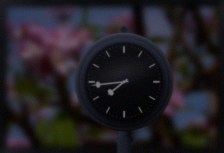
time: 7:44
